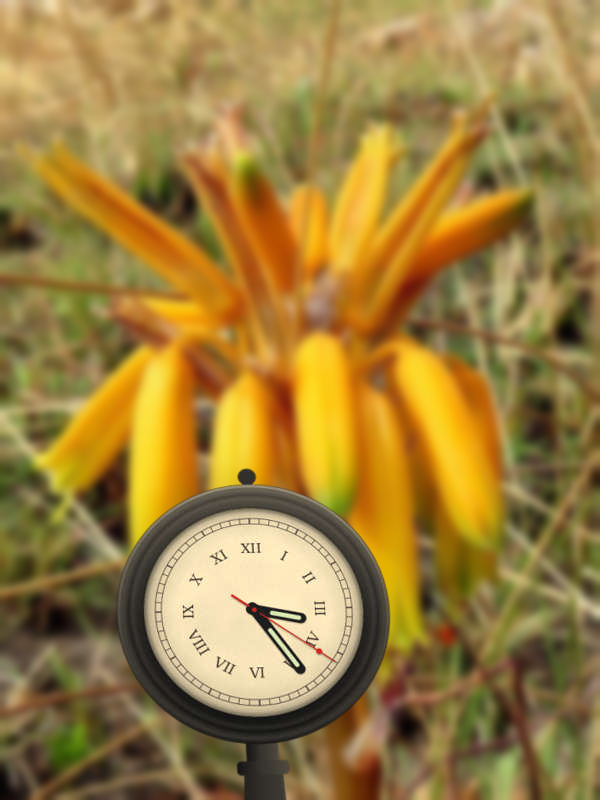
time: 3:24:21
